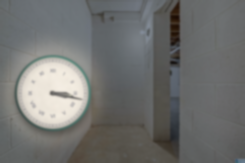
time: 3:17
